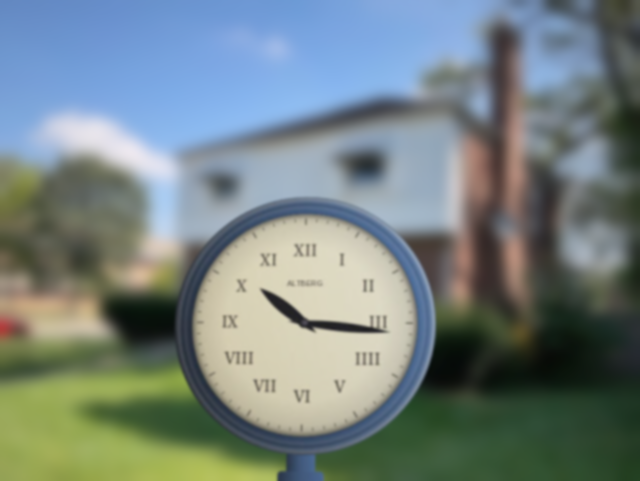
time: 10:16
